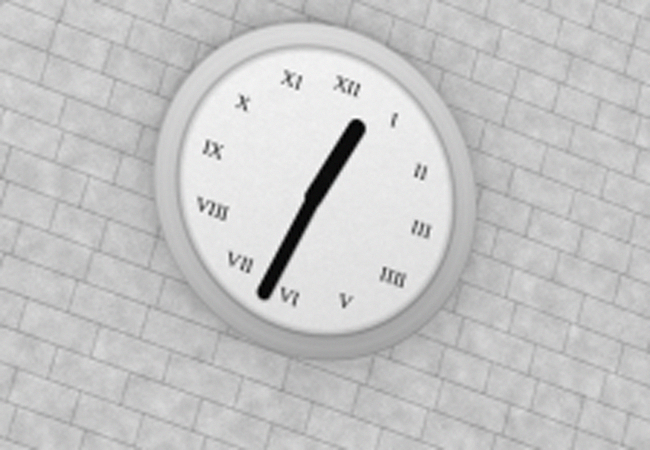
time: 12:32
